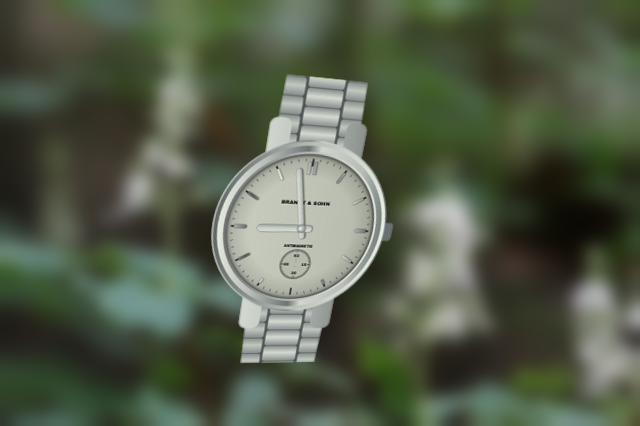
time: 8:58
